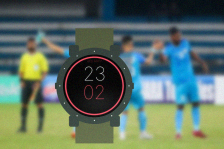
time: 23:02
